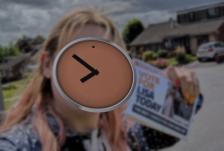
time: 7:52
